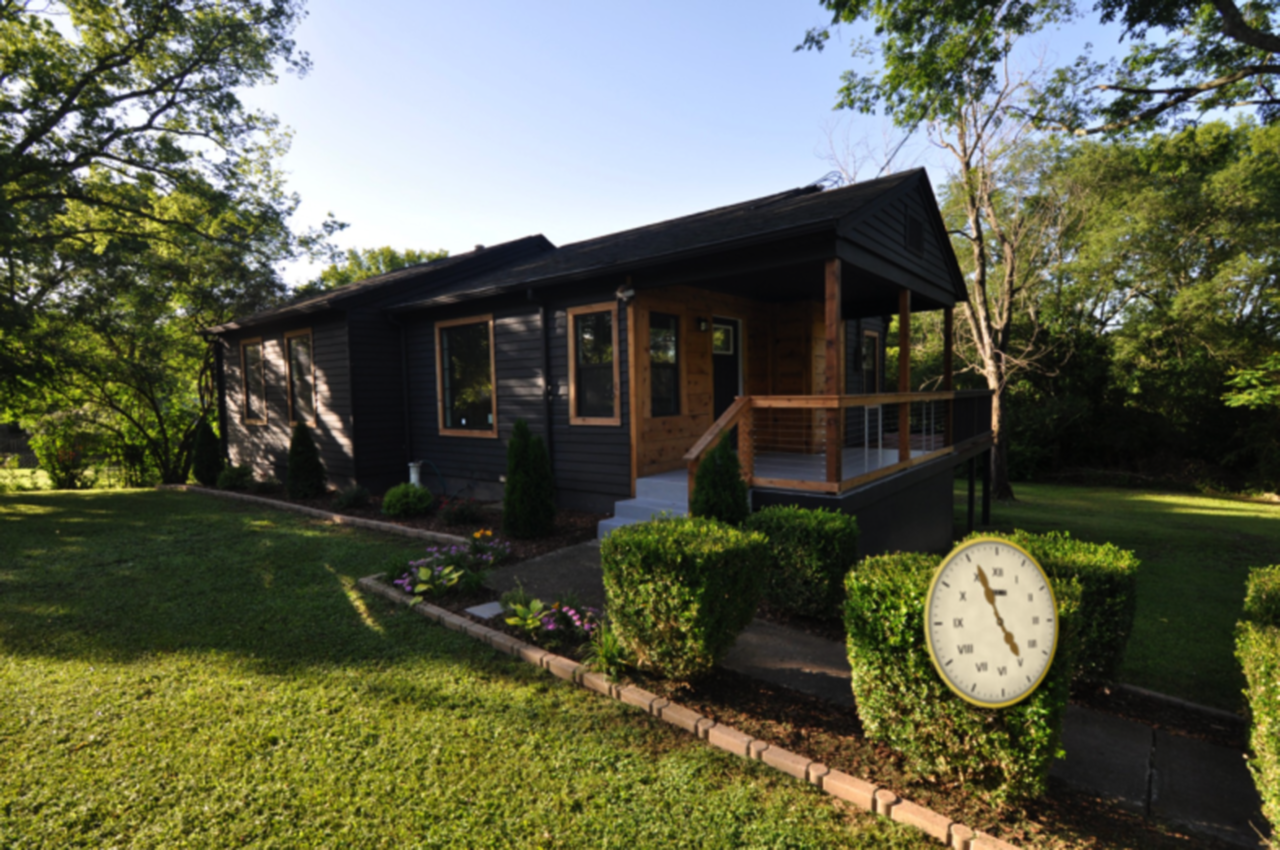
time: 4:56
